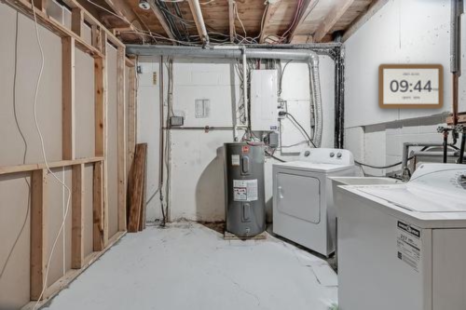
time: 9:44
